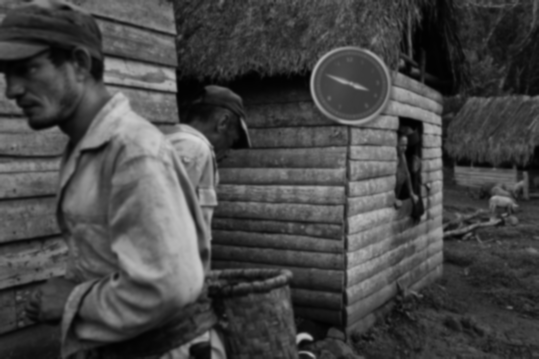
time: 3:49
